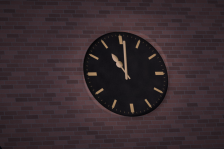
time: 11:01
